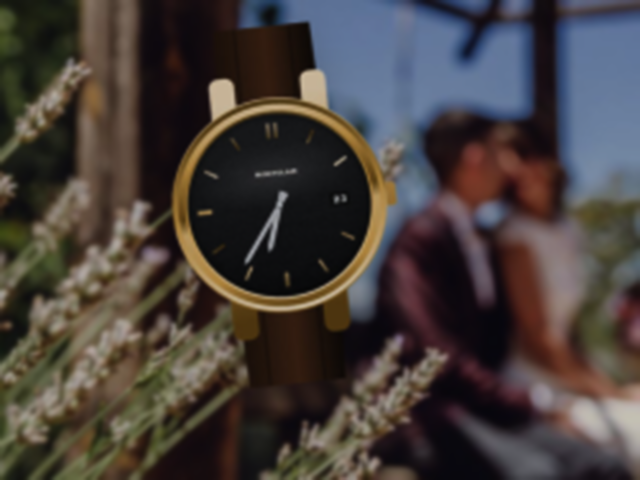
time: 6:36
